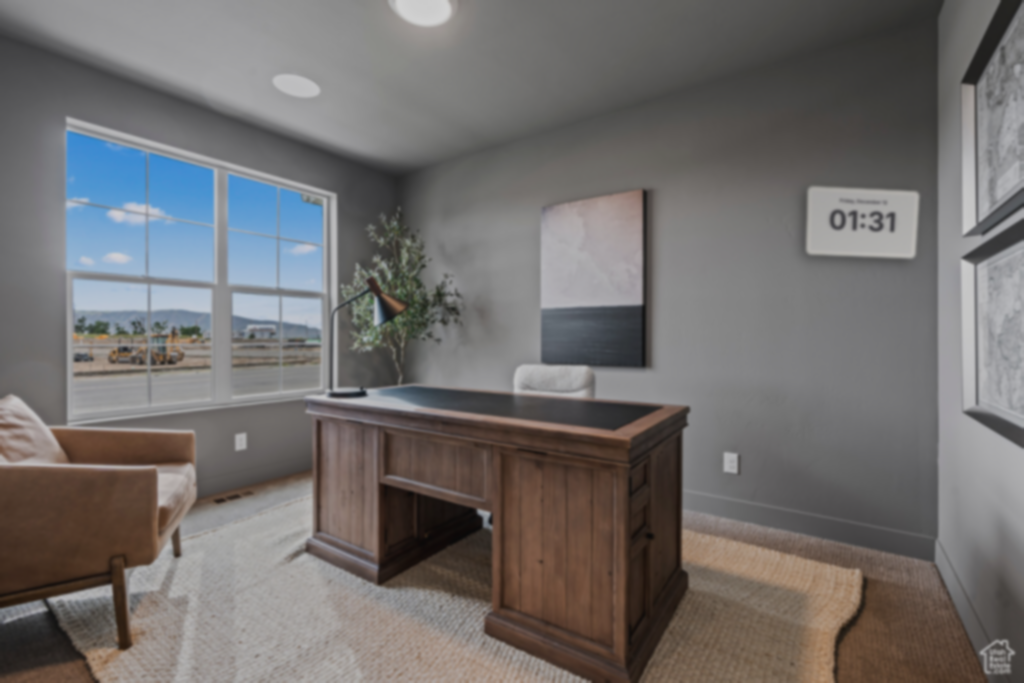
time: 1:31
